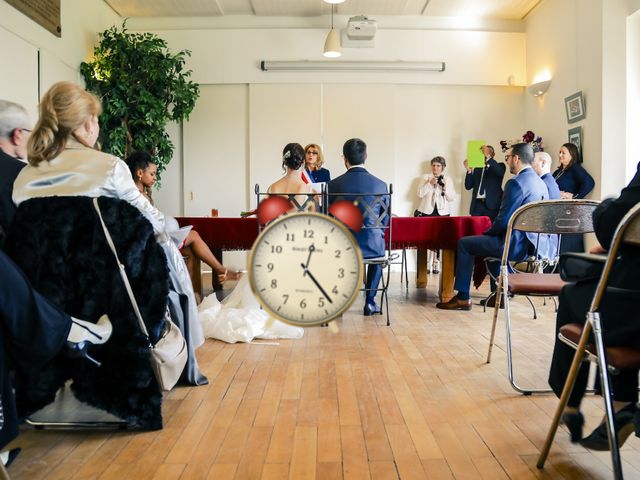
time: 12:23
